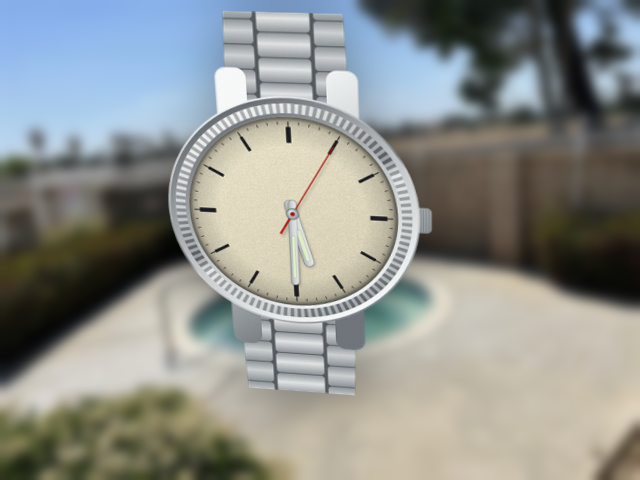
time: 5:30:05
